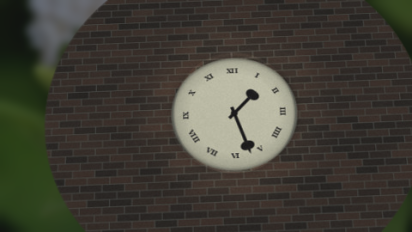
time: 1:27
